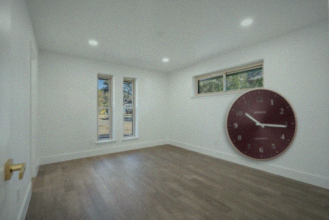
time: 10:16
